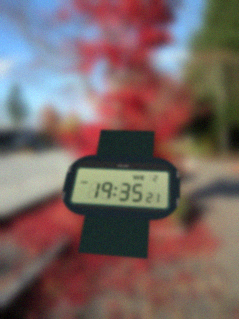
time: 19:35
